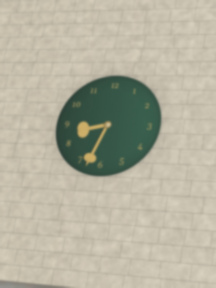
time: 8:33
